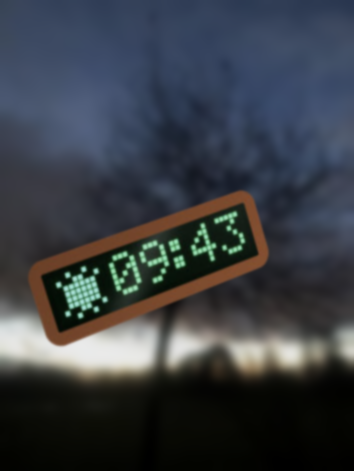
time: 9:43
